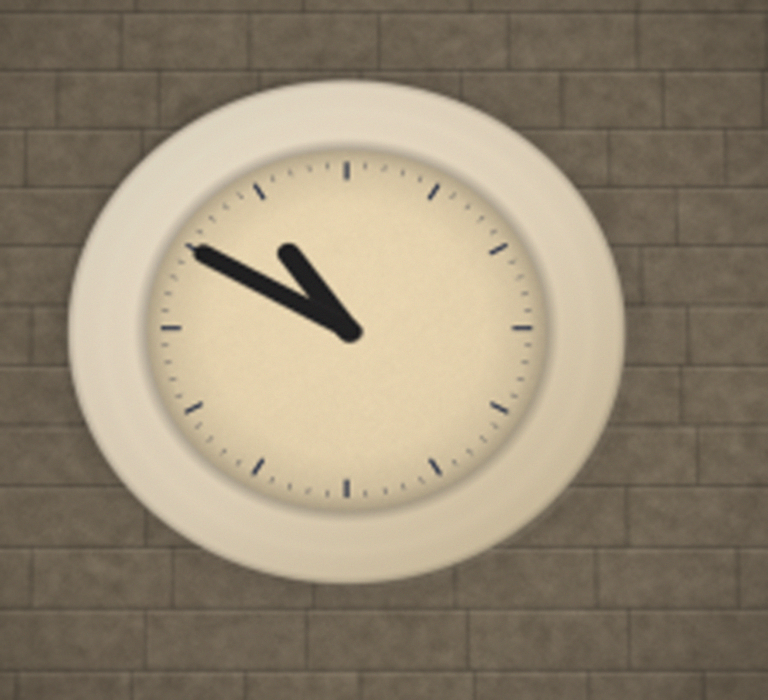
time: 10:50
